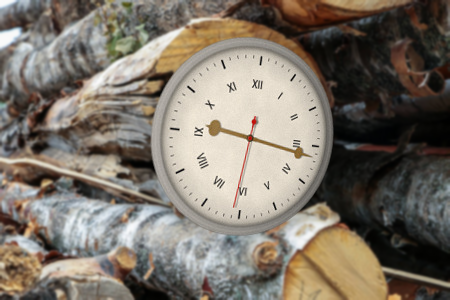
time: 9:16:31
